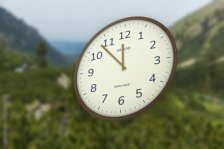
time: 11:53
